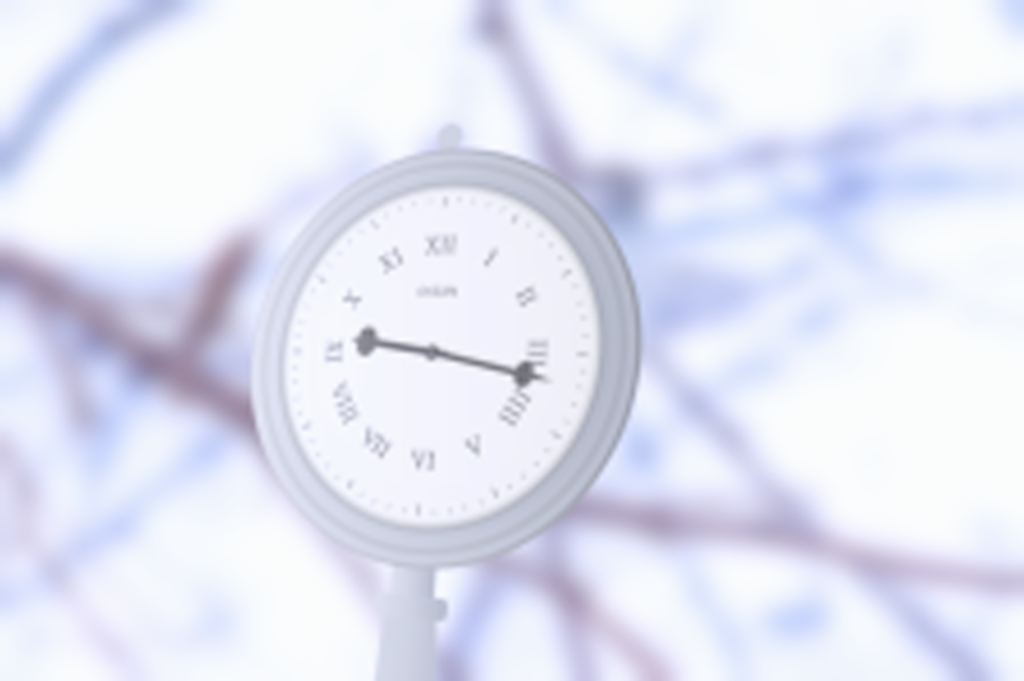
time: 9:17
